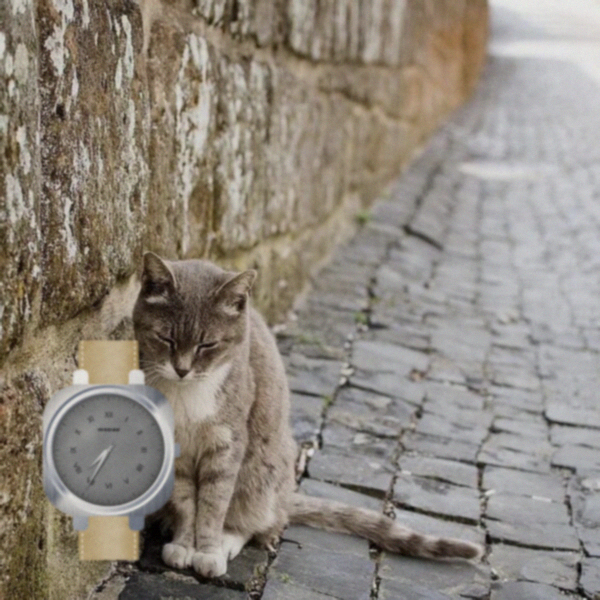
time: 7:35
